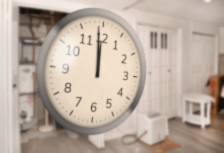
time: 11:59
